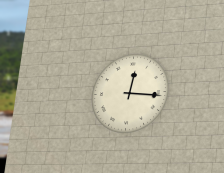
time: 12:16
